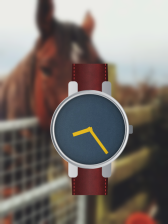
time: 8:24
